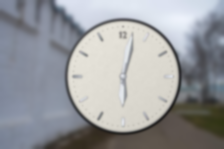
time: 6:02
